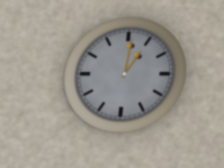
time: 1:01
